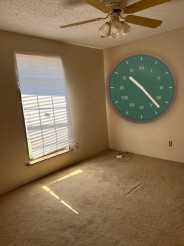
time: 10:23
